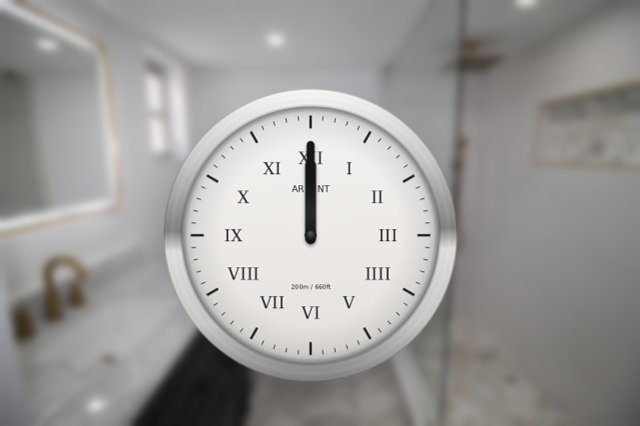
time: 12:00
